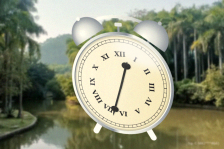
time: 12:33
